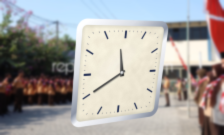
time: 11:40
